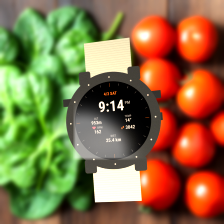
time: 9:14
